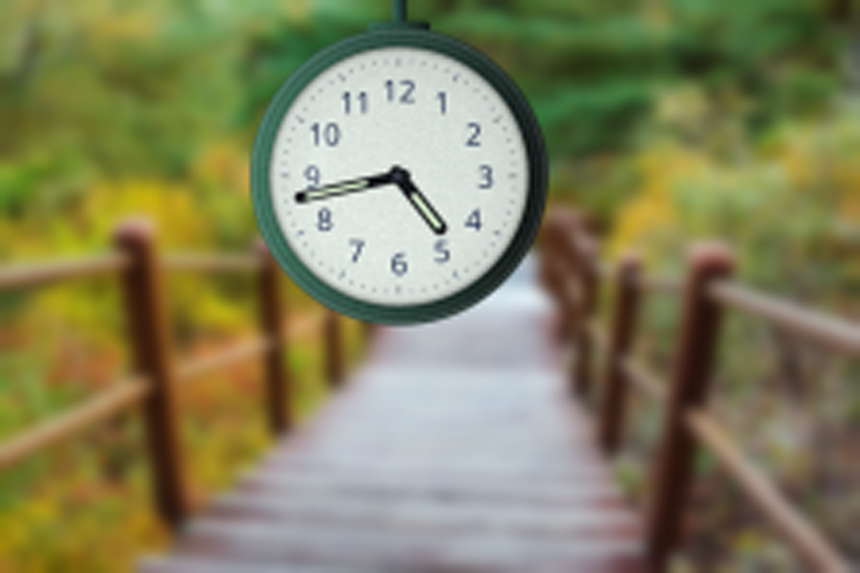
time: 4:43
